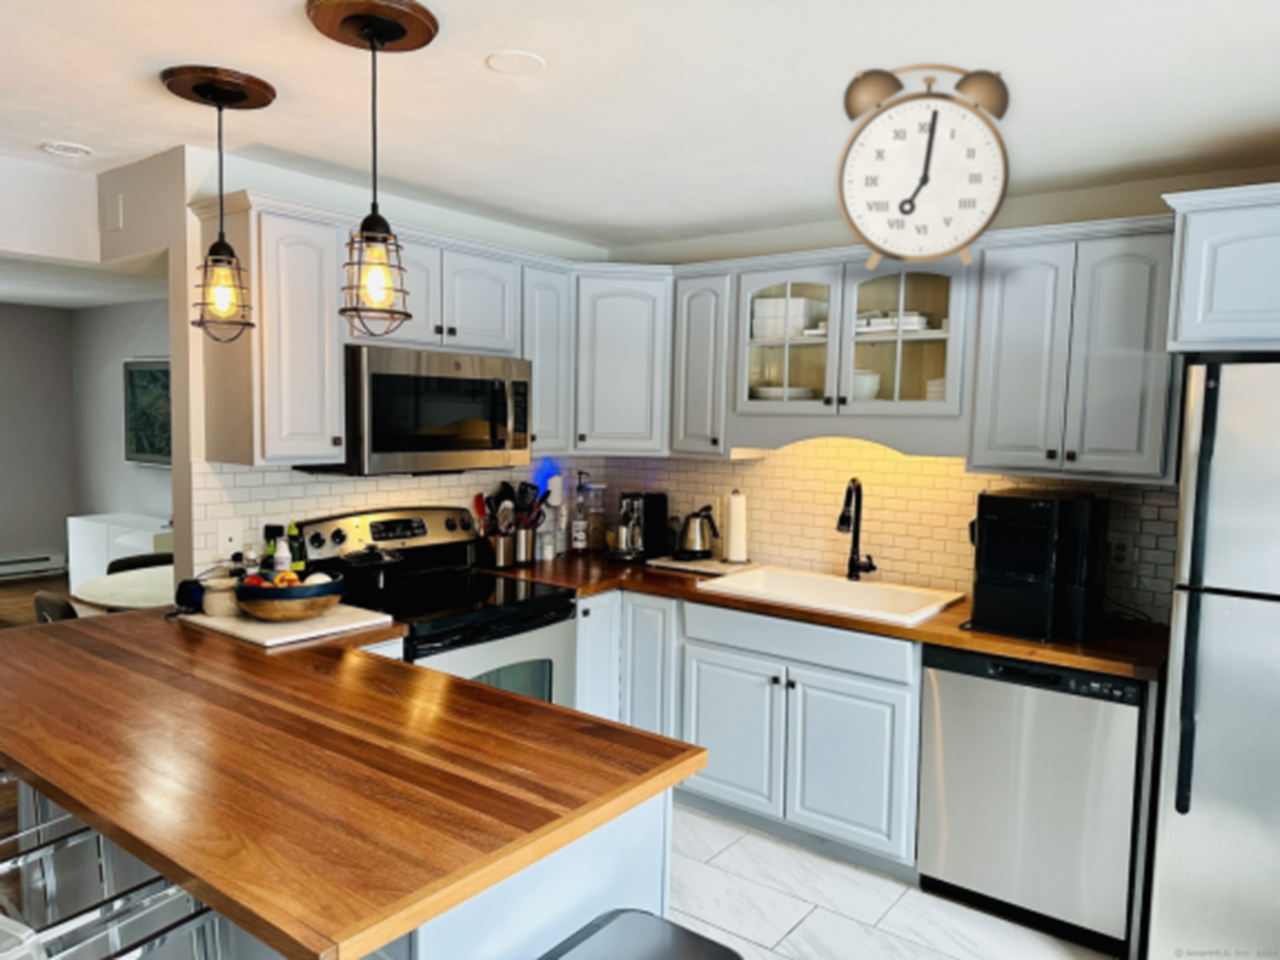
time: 7:01
